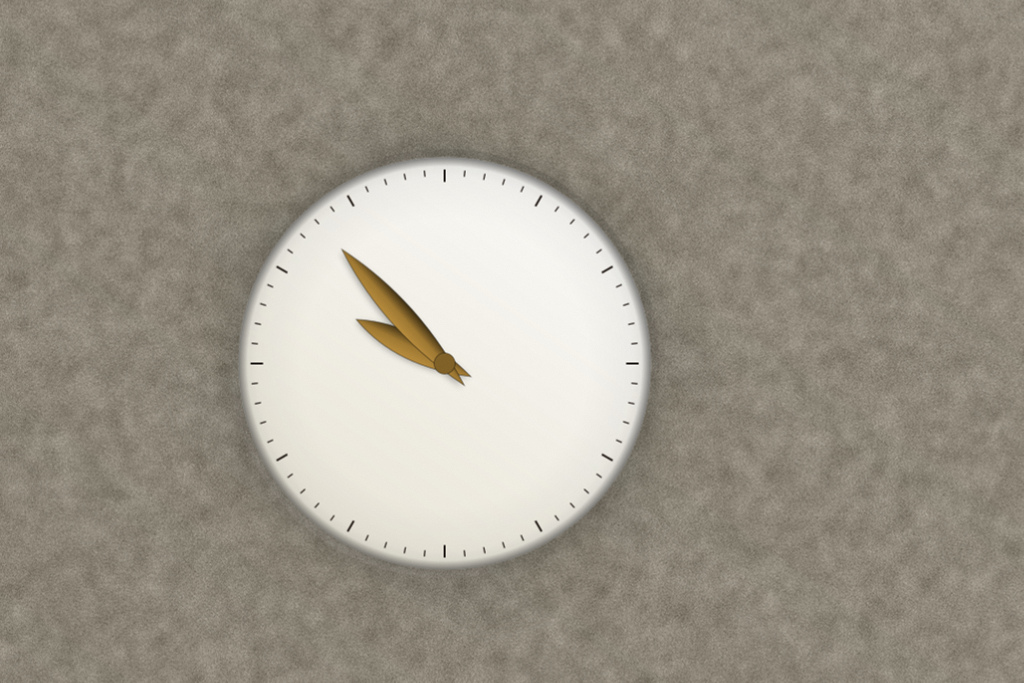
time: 9:53
